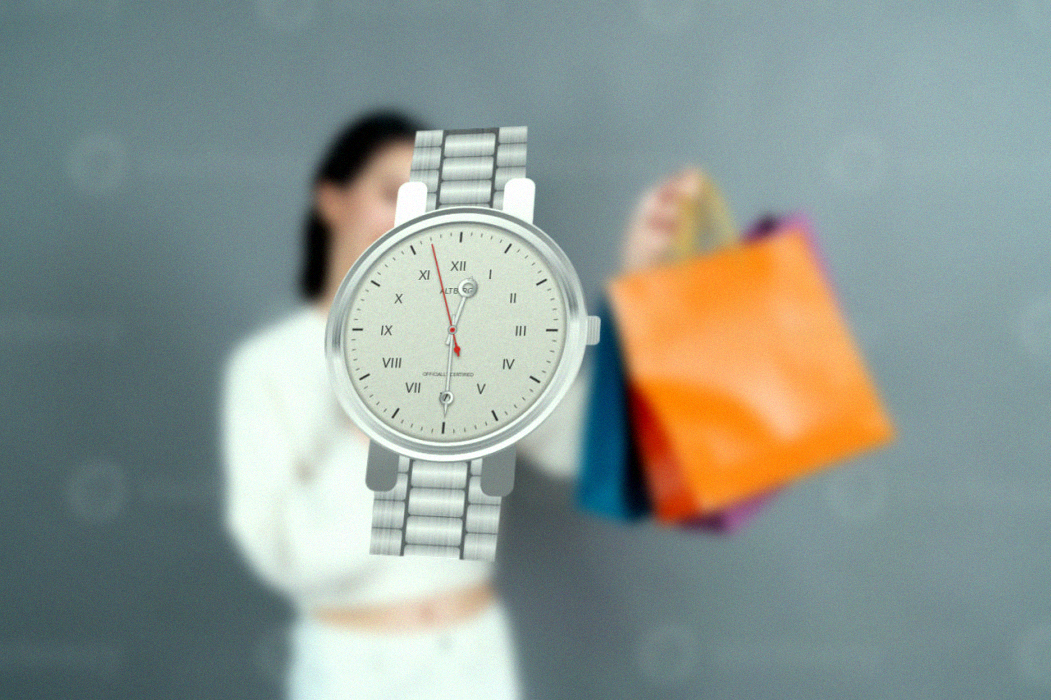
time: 12:29:57
